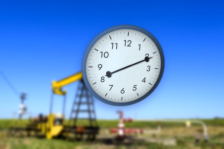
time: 8:11
